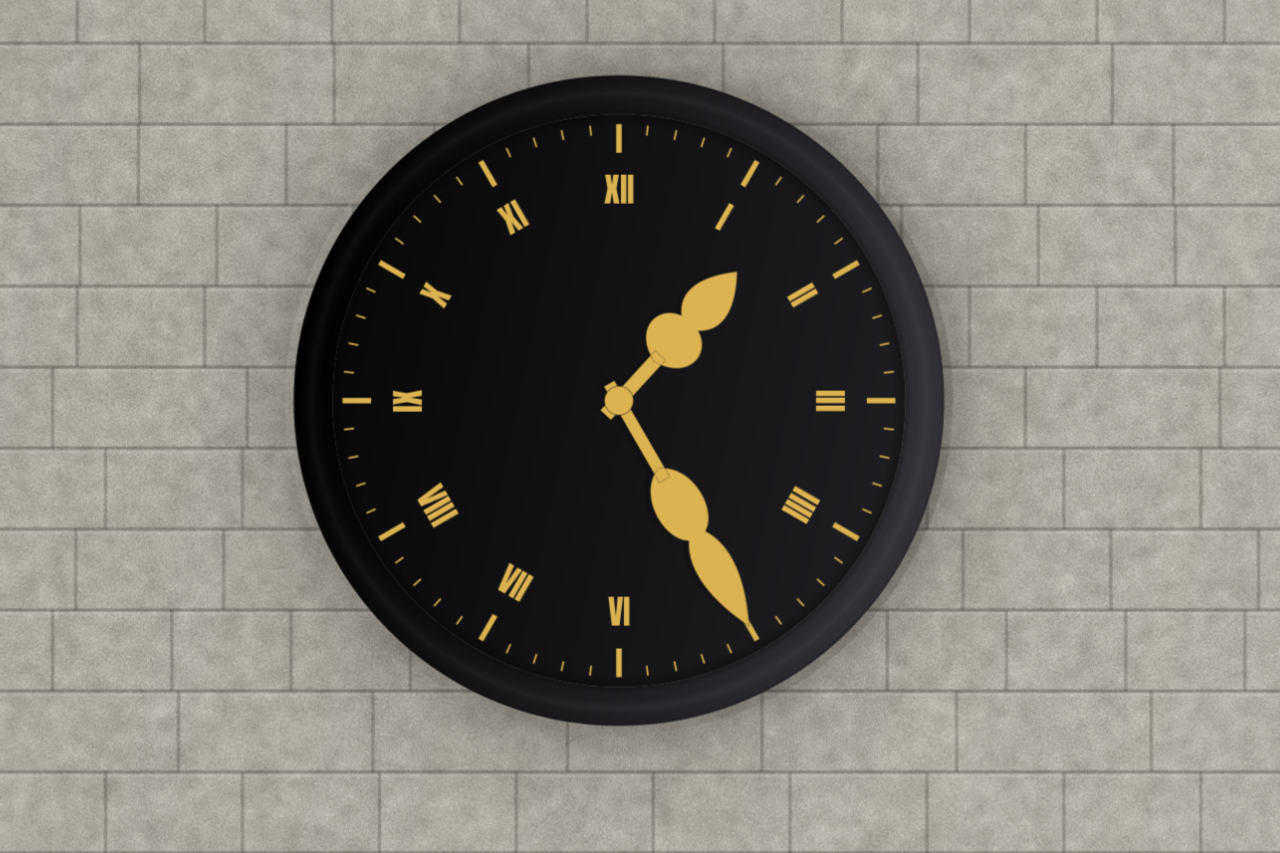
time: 1:25
